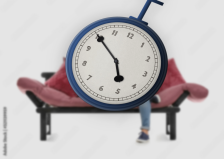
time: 4:50
